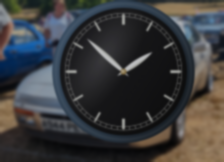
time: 1:52
